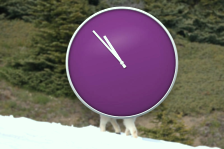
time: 10:53
